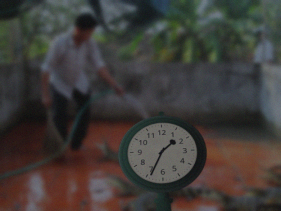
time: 1:34
